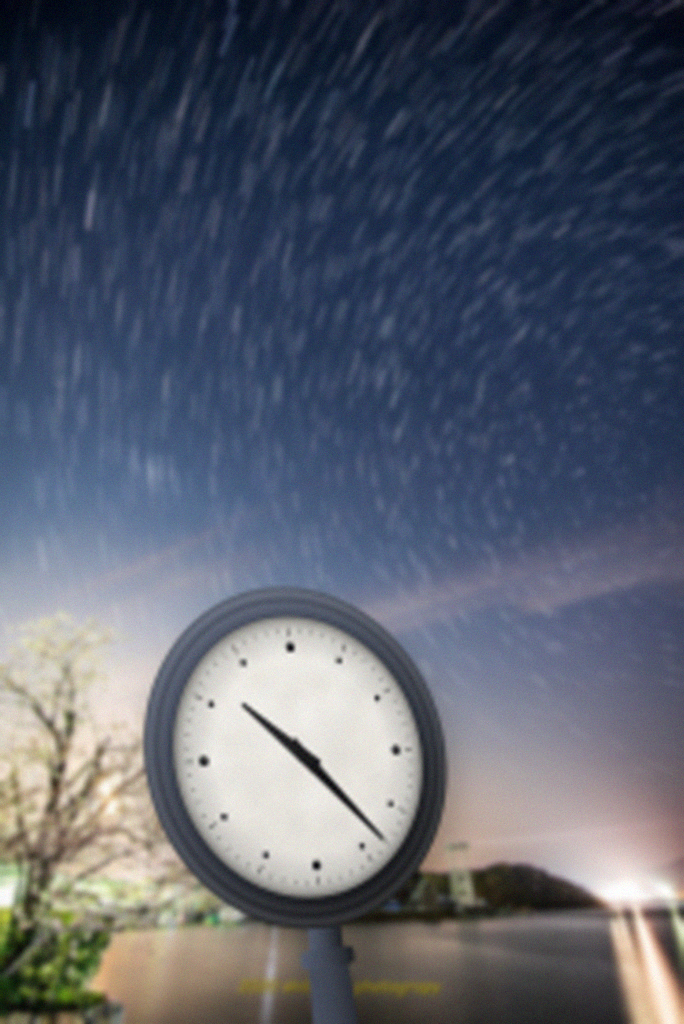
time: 10:23
